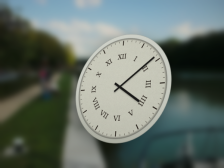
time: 4:09
